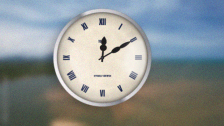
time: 12:10
